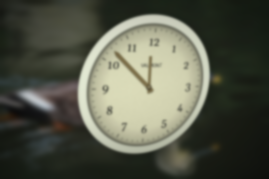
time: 11:52
